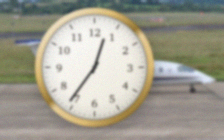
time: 12:36
